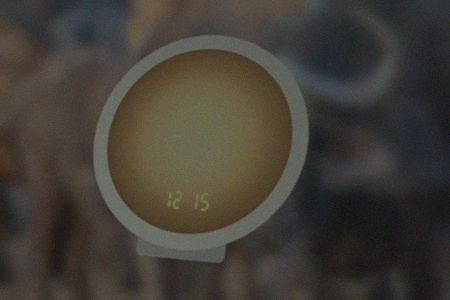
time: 12:15
